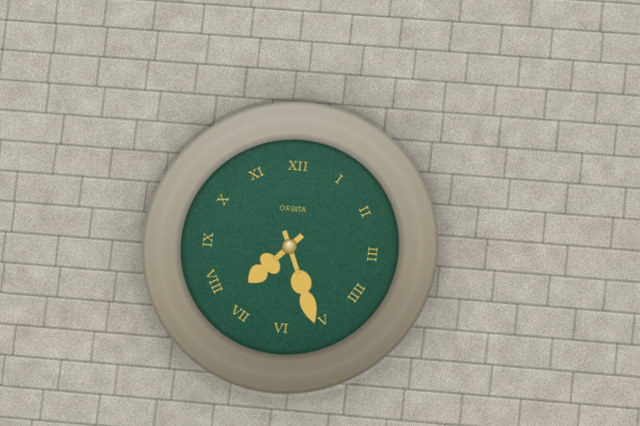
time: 7:26
